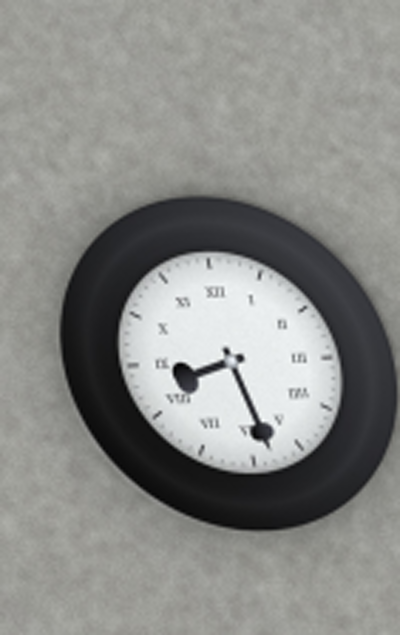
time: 8:28
